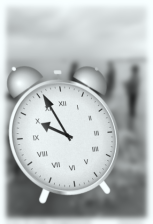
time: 9:56
